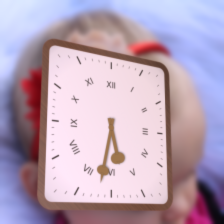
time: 5:32
